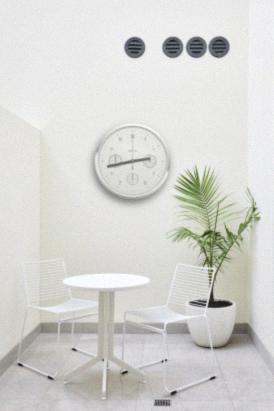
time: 2:43
